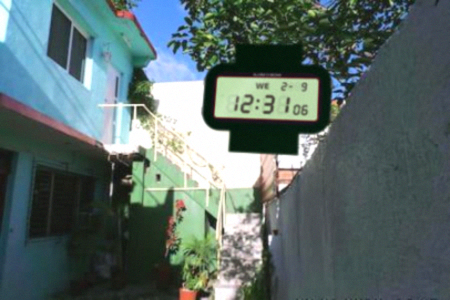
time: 12:31
